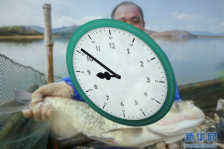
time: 8:51
